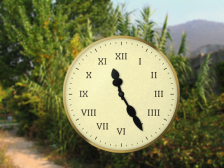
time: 11:25
